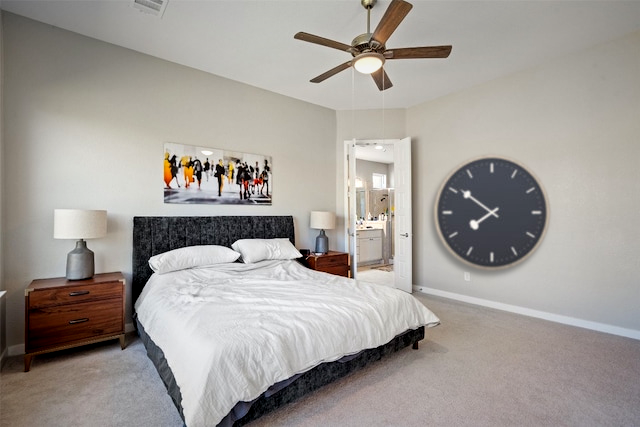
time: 7:51
